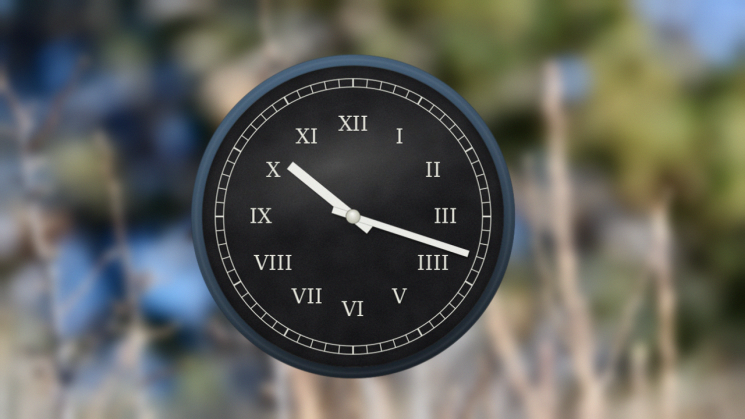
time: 10:18
